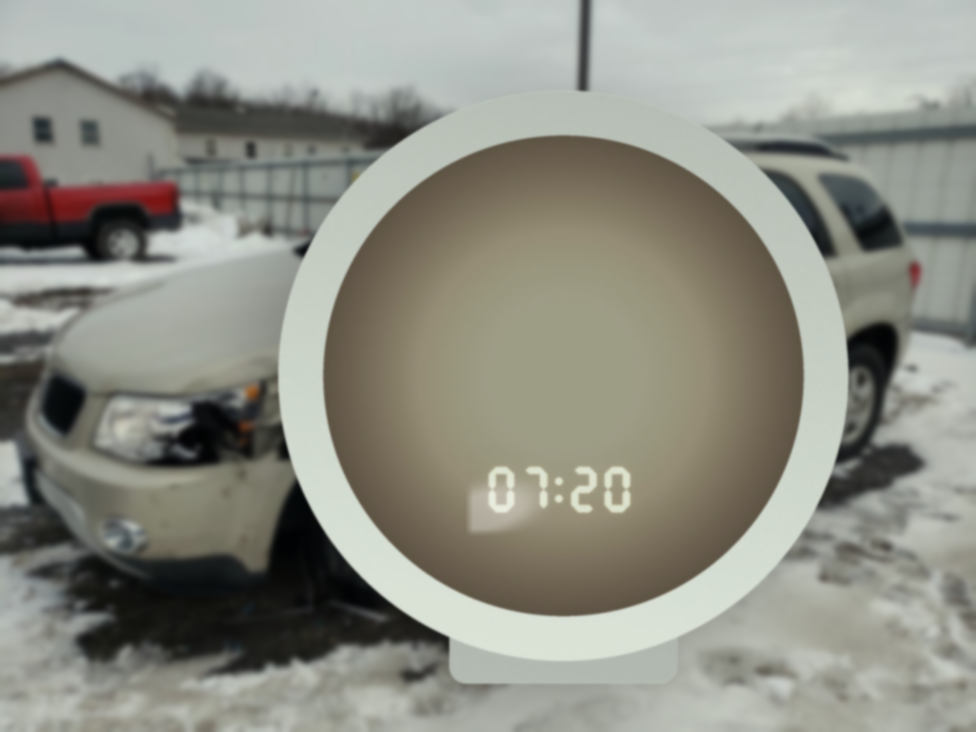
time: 7:20
